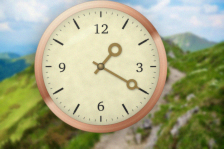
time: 1:20
